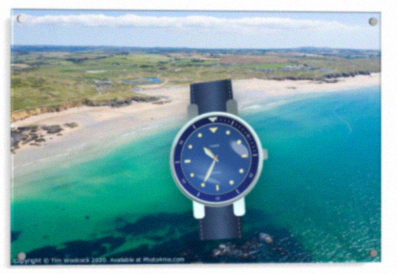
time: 10:35
